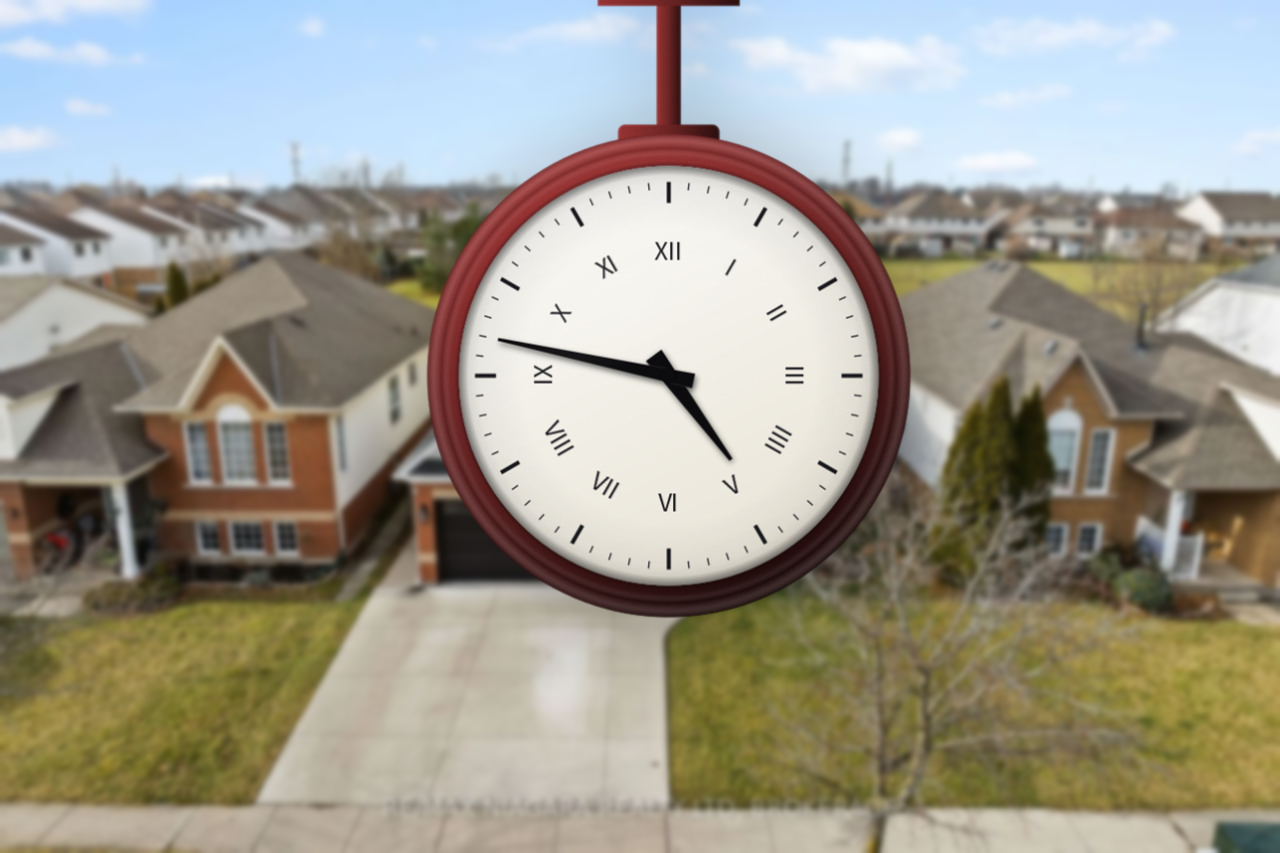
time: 4:47
